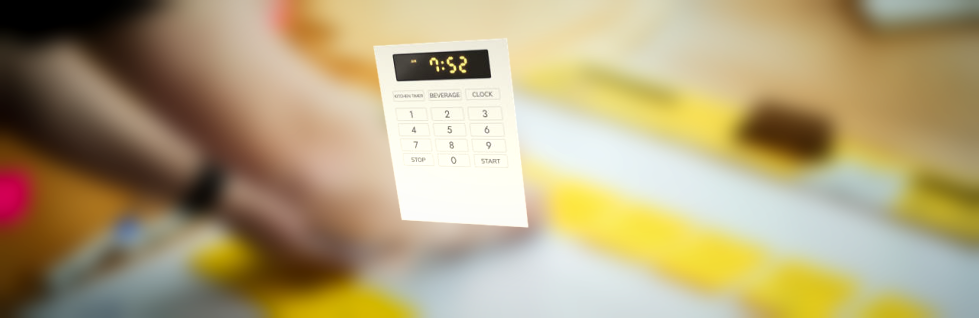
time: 7:52
